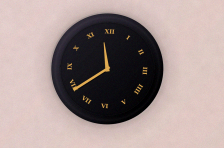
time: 11:39
